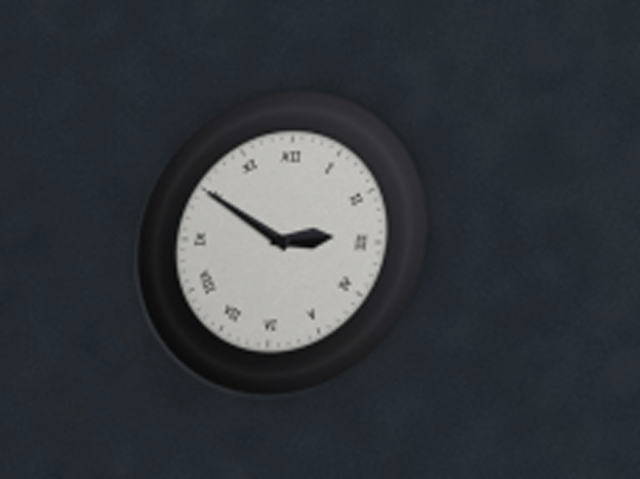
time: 2:50
